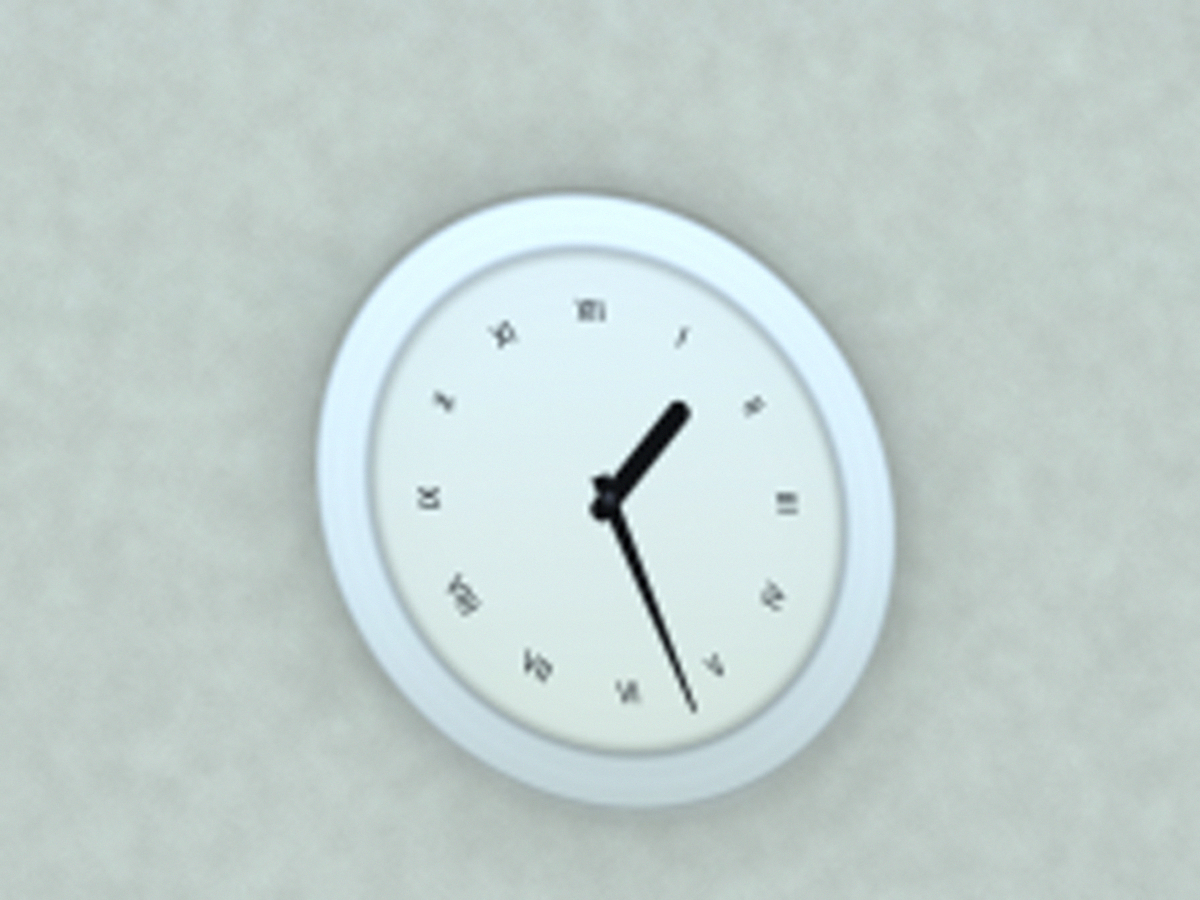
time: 1:27
